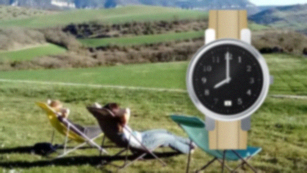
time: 8:00
